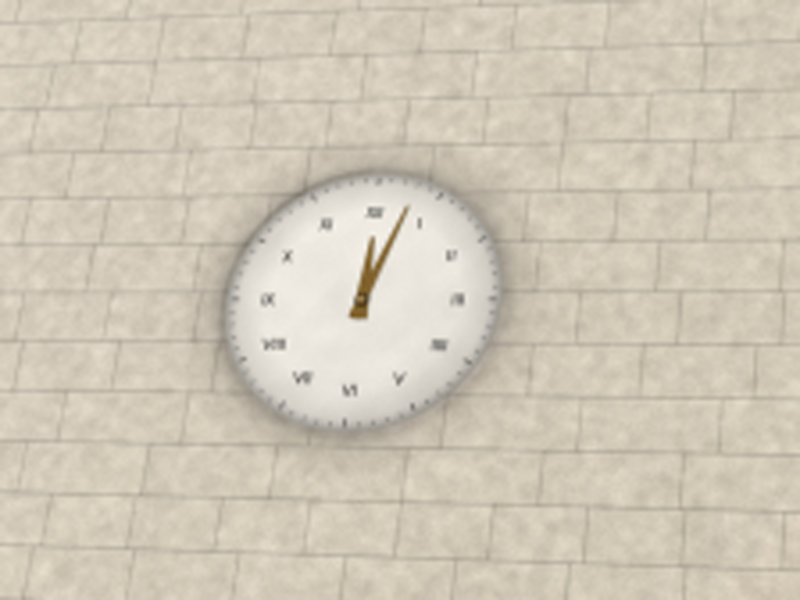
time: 12:03
